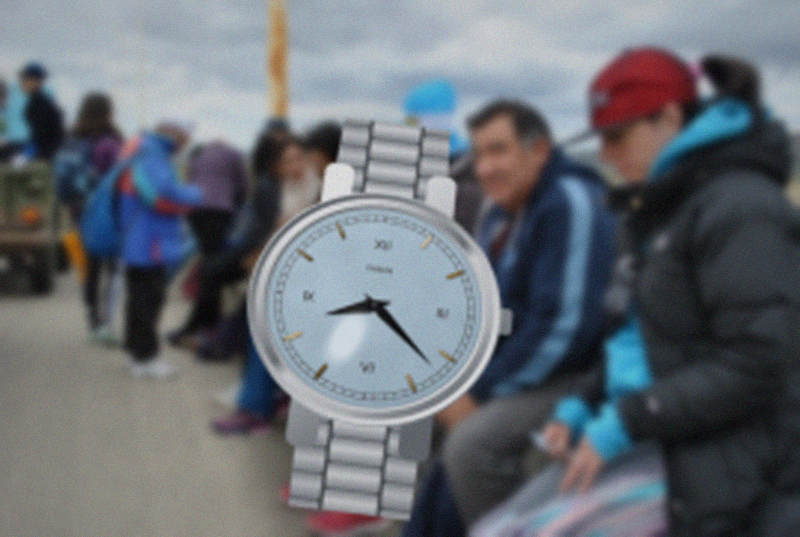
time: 8:22
